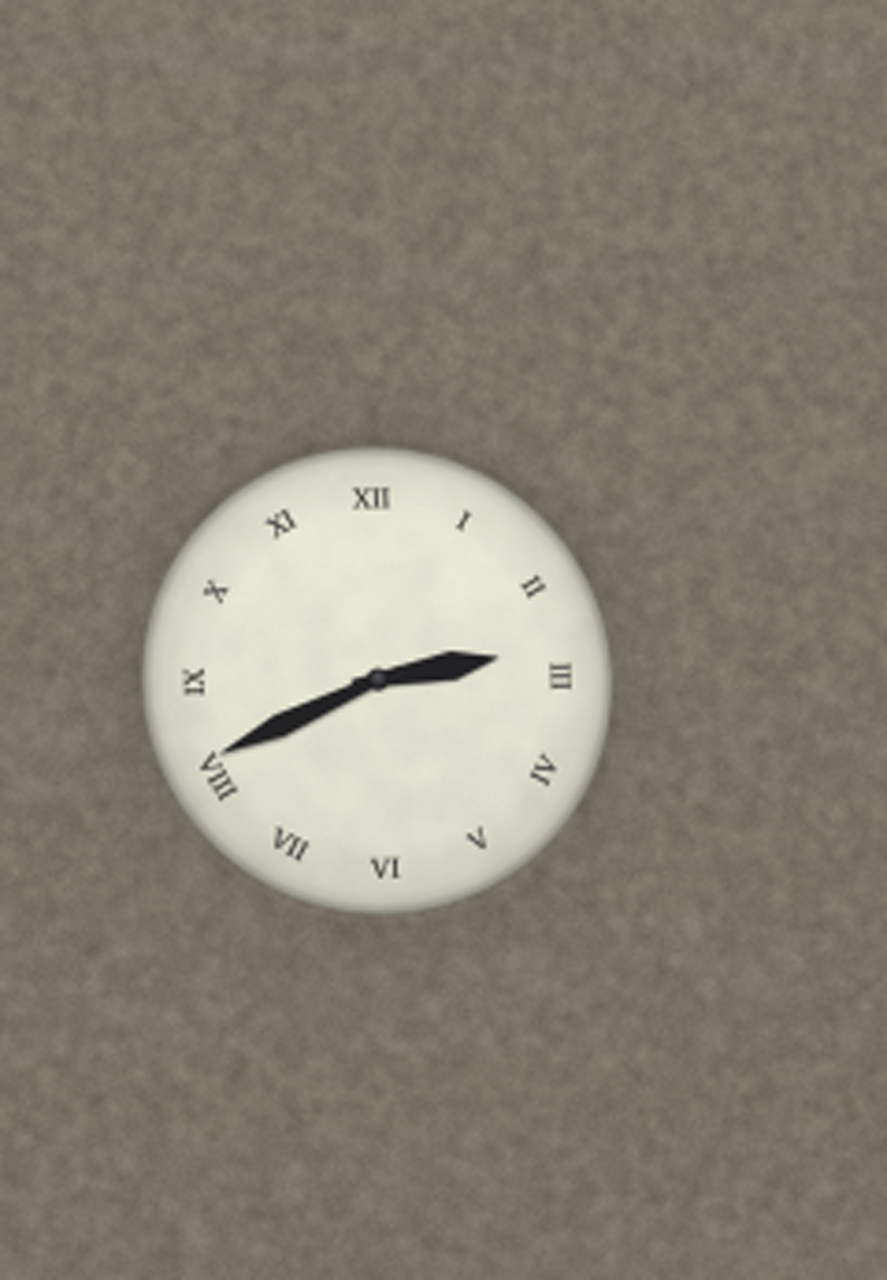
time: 2:41
